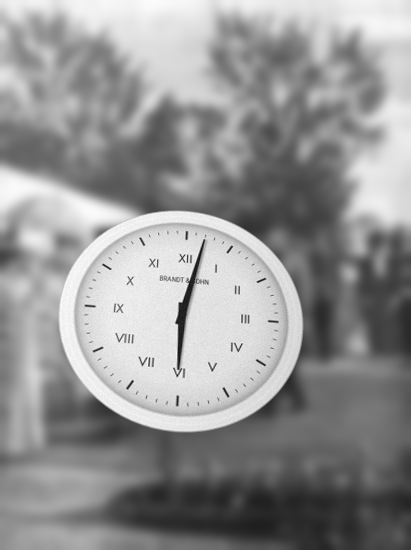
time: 6:02
